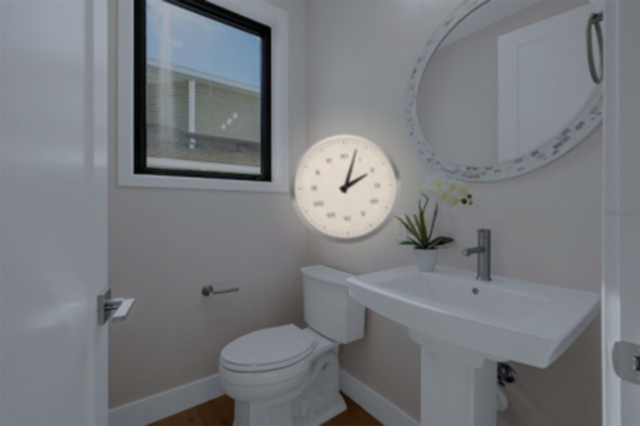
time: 2:03
